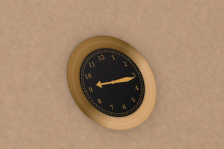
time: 9:16
